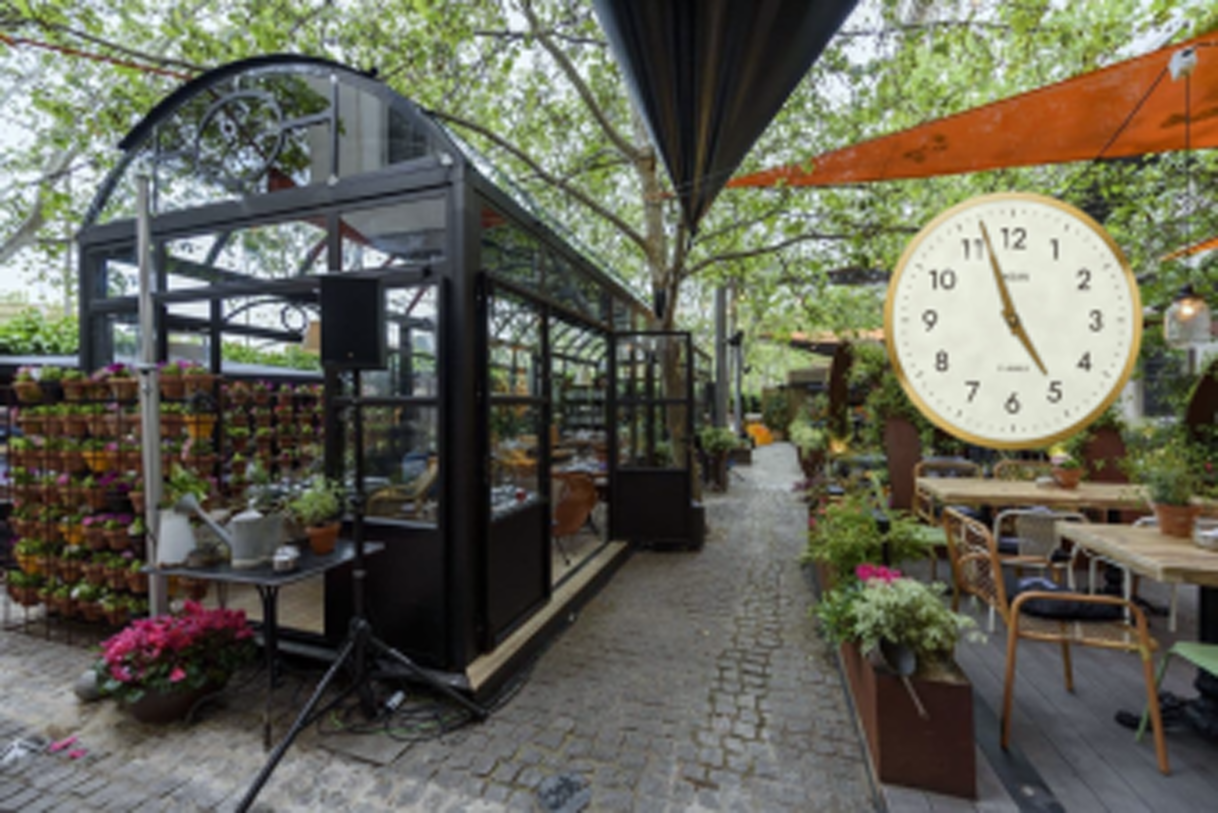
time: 4:57
